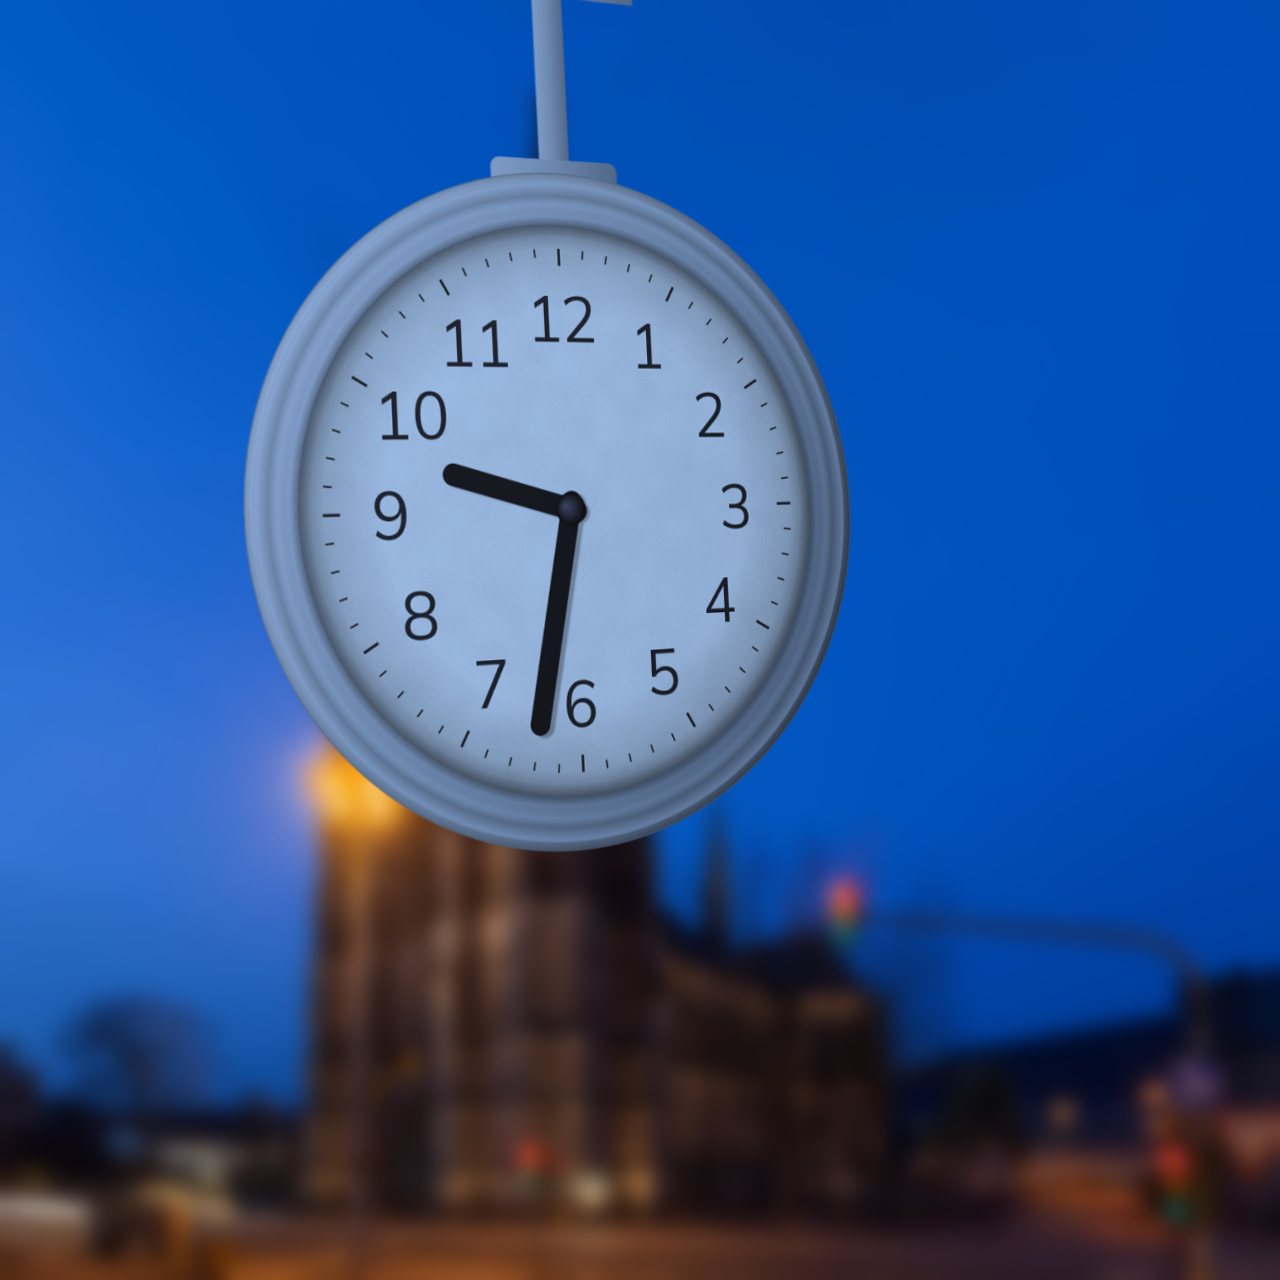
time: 9:32
